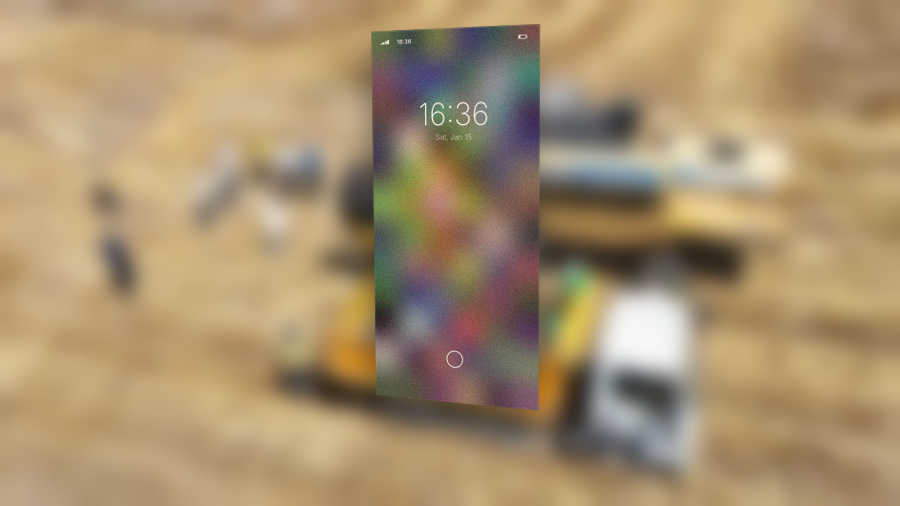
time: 16:36
